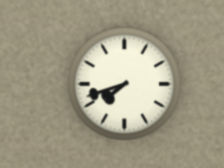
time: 7:42
